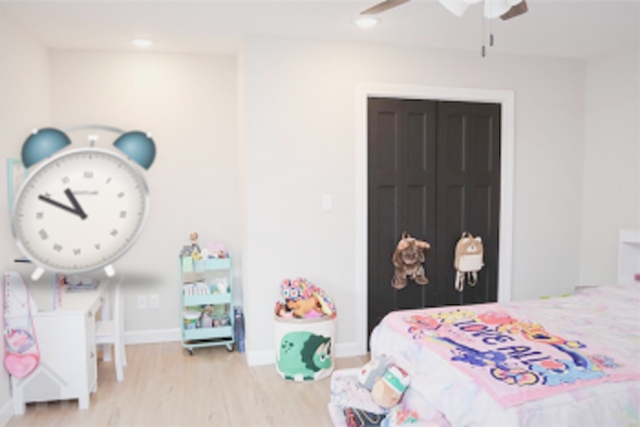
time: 10:49
